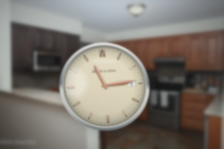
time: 11:14
